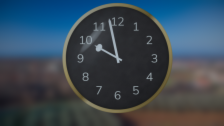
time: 9:58
